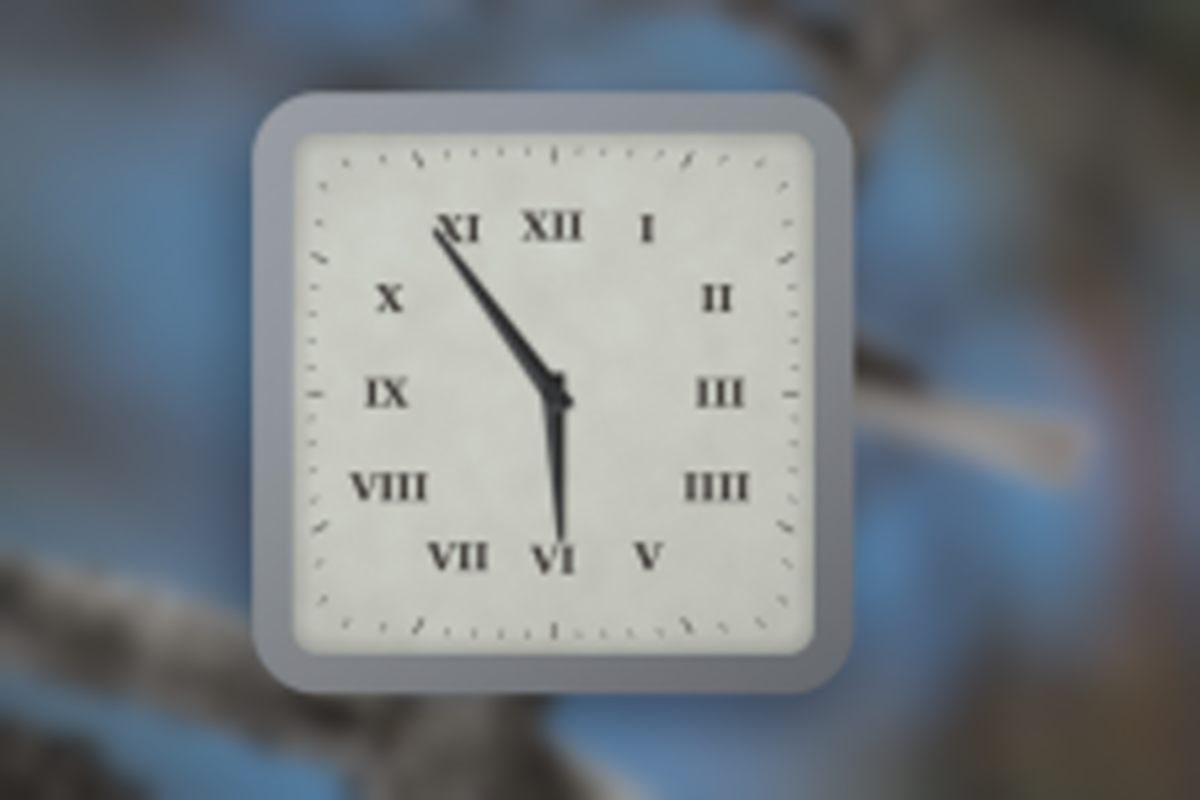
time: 5:54
